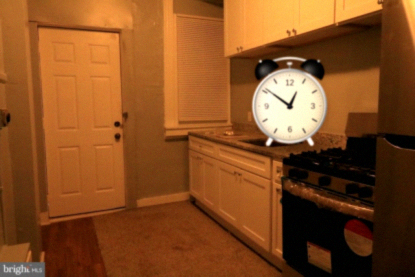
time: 12:51
